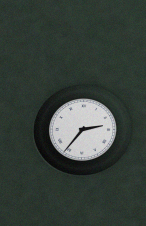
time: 2:36
